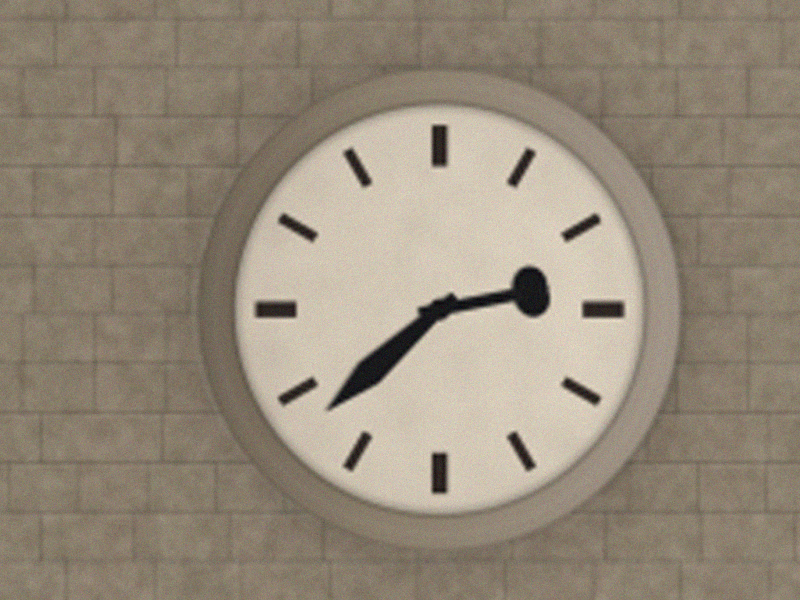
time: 2:38
